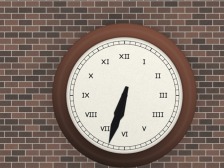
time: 6:33
